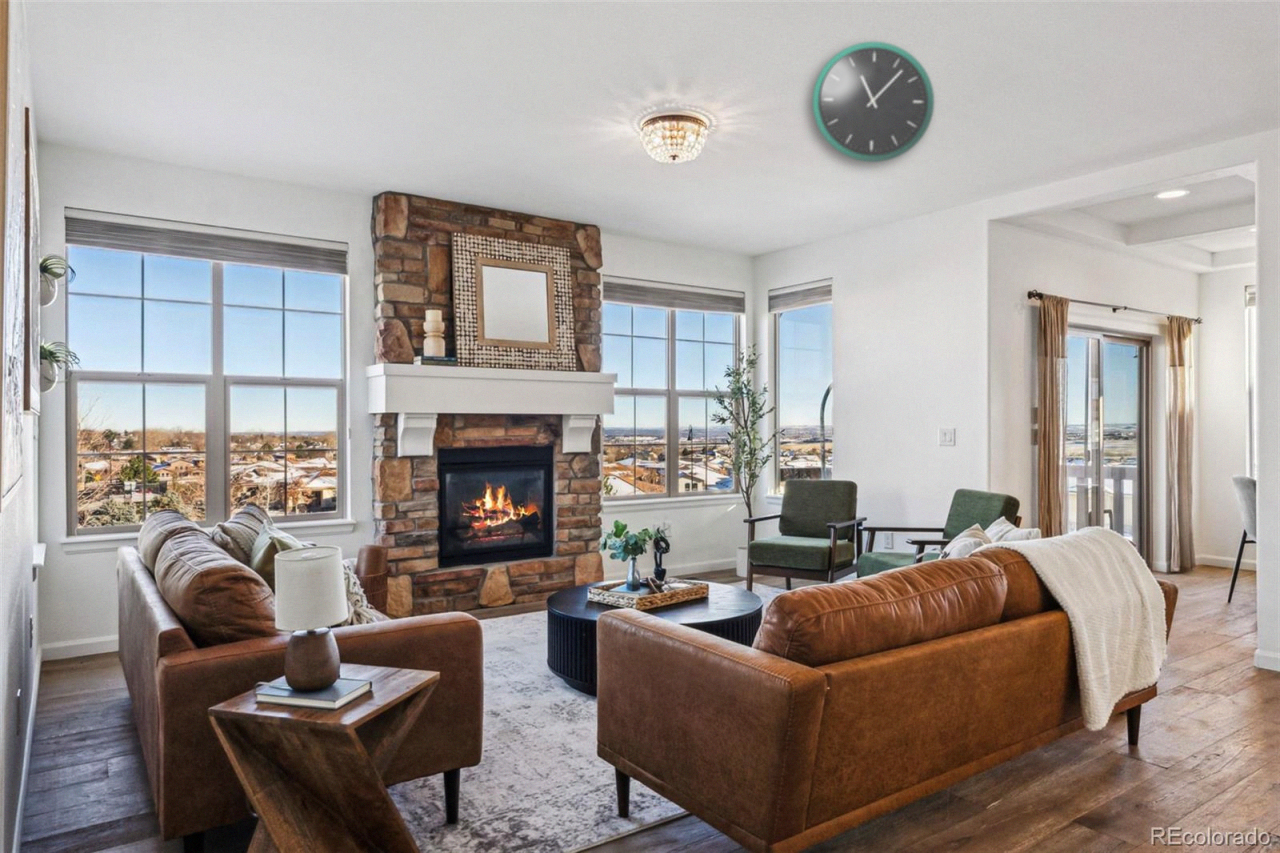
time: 11:07
